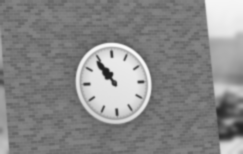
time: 10:54
